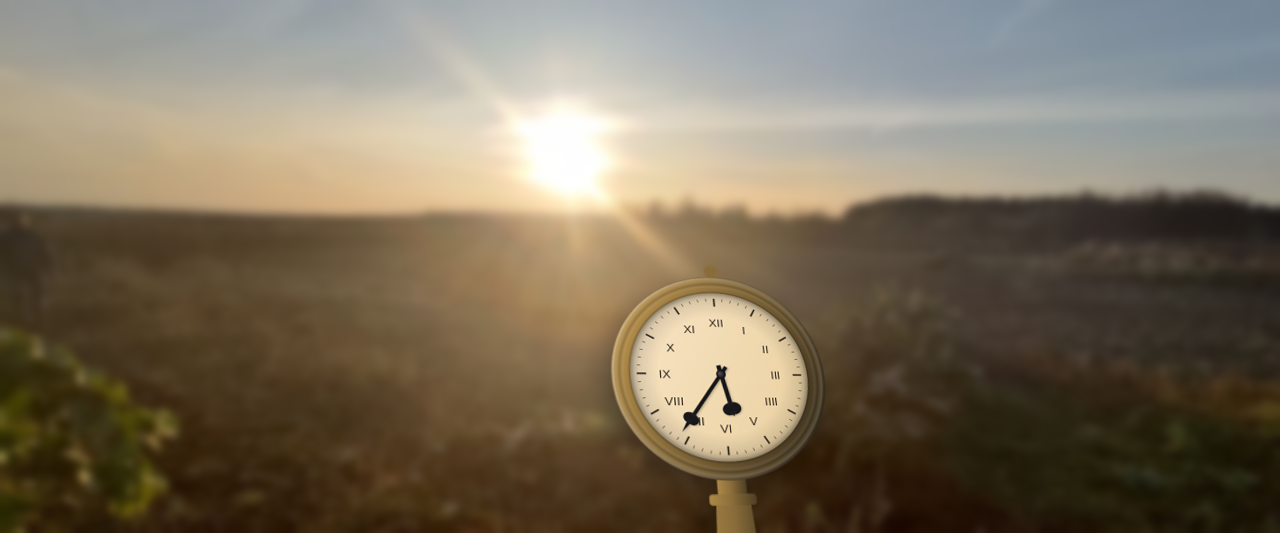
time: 5:36
